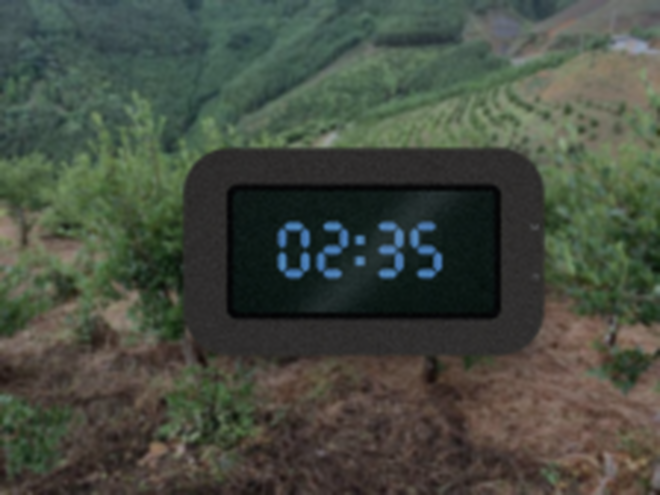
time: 2:35
